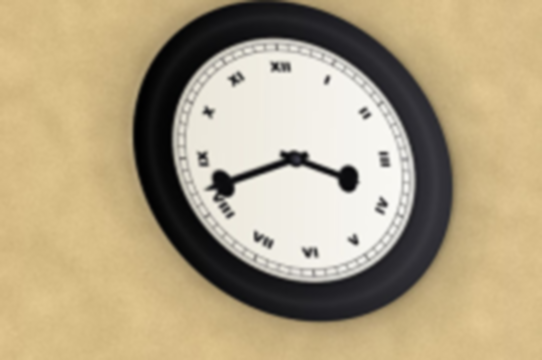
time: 3:42
